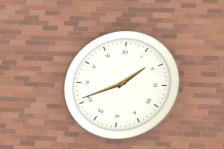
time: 1:41
